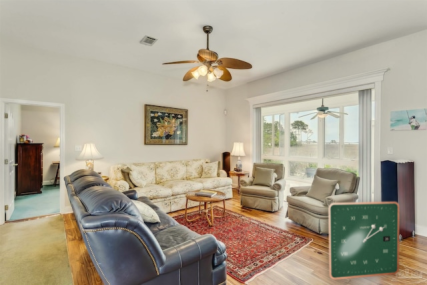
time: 1:10
